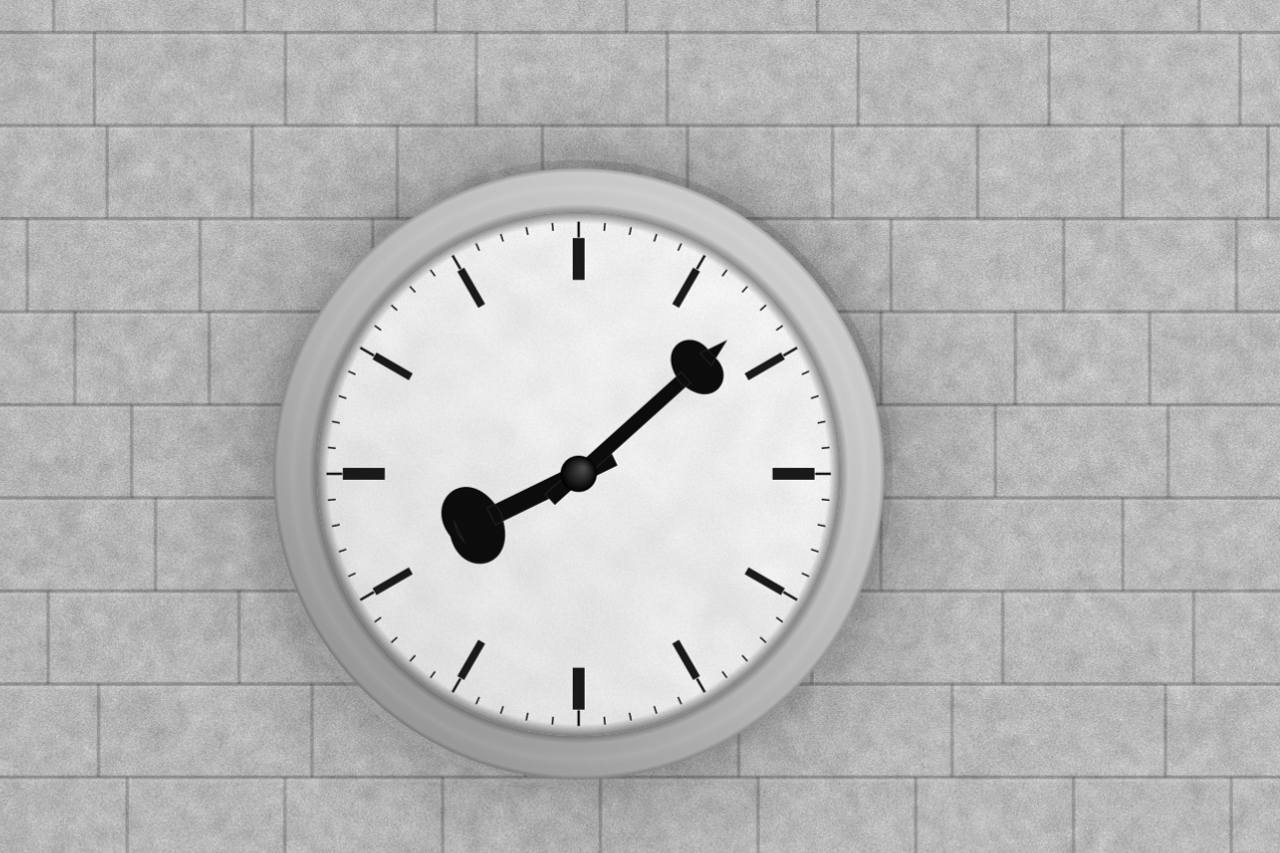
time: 8:08
